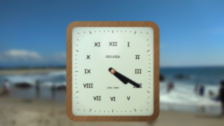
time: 4:20
